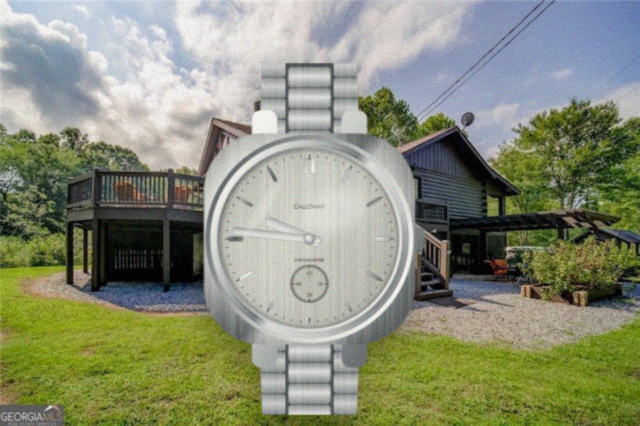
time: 9:46
